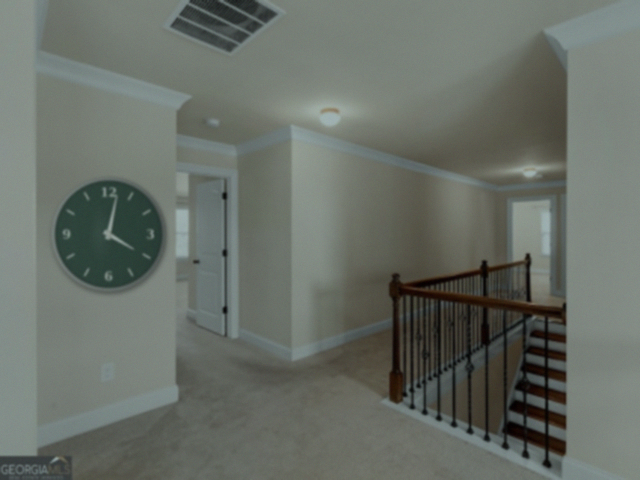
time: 4:02
